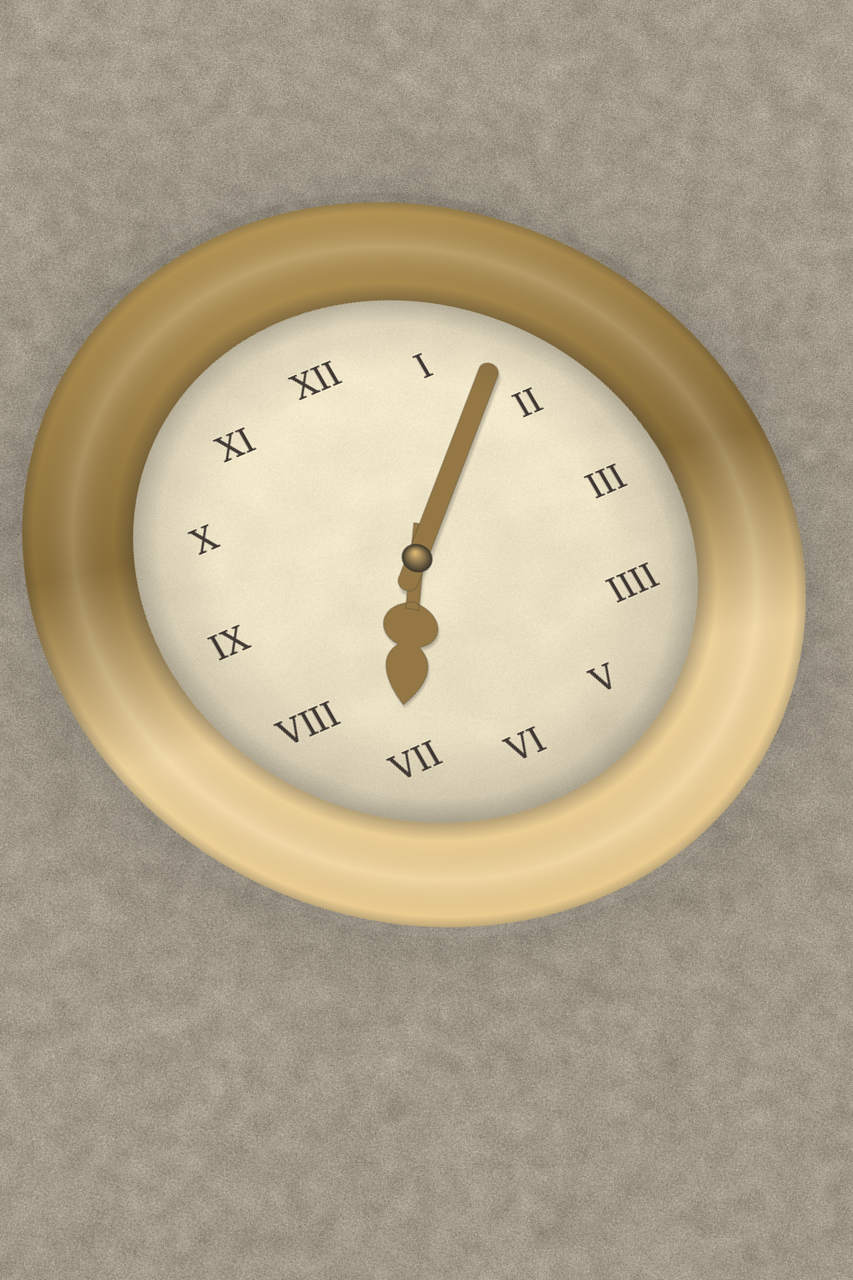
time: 7:08
